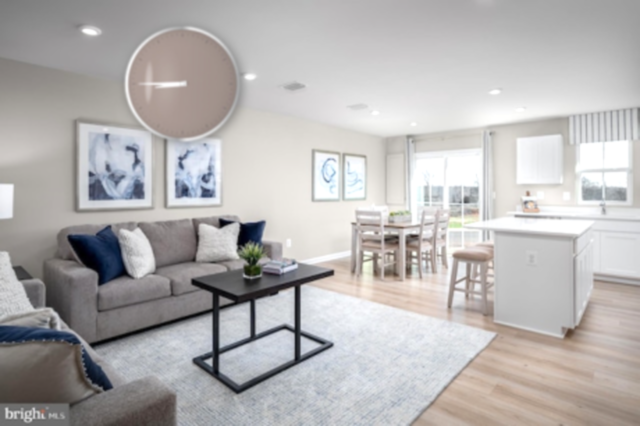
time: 8:45
